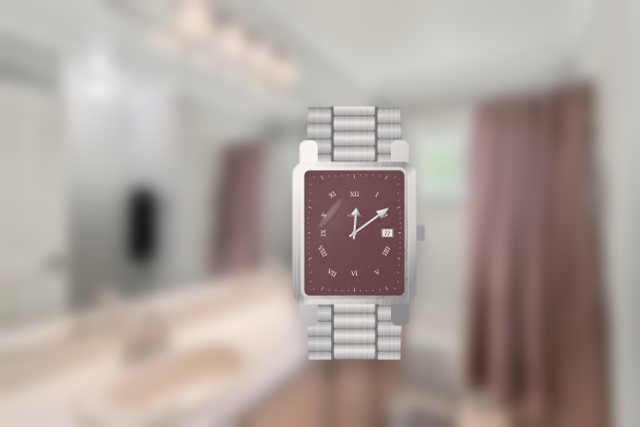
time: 12:09
